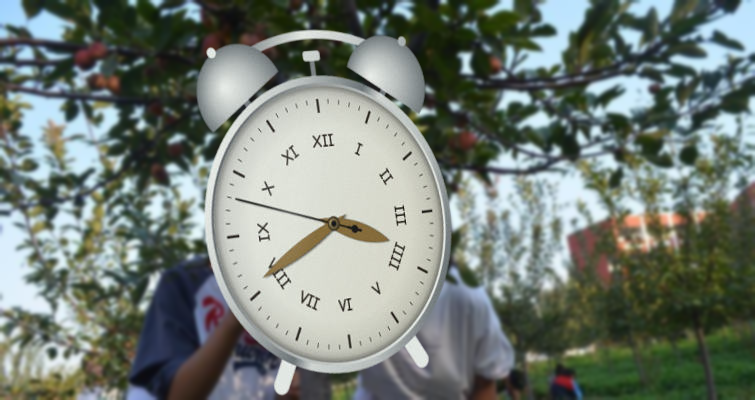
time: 3:40:48
